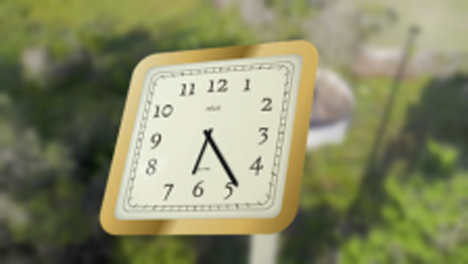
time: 6:24
